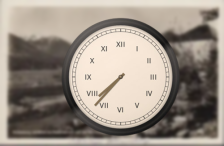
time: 7:37
